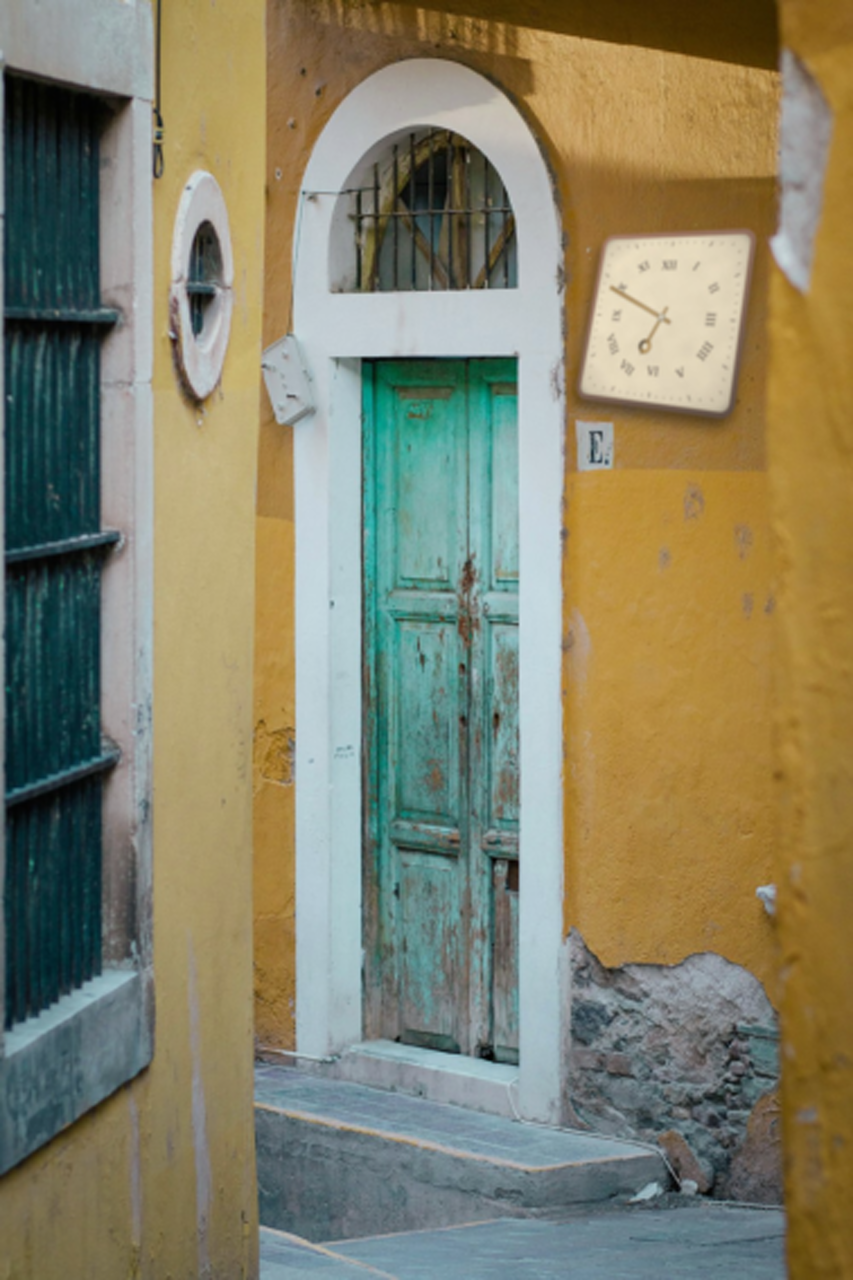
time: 6:49
